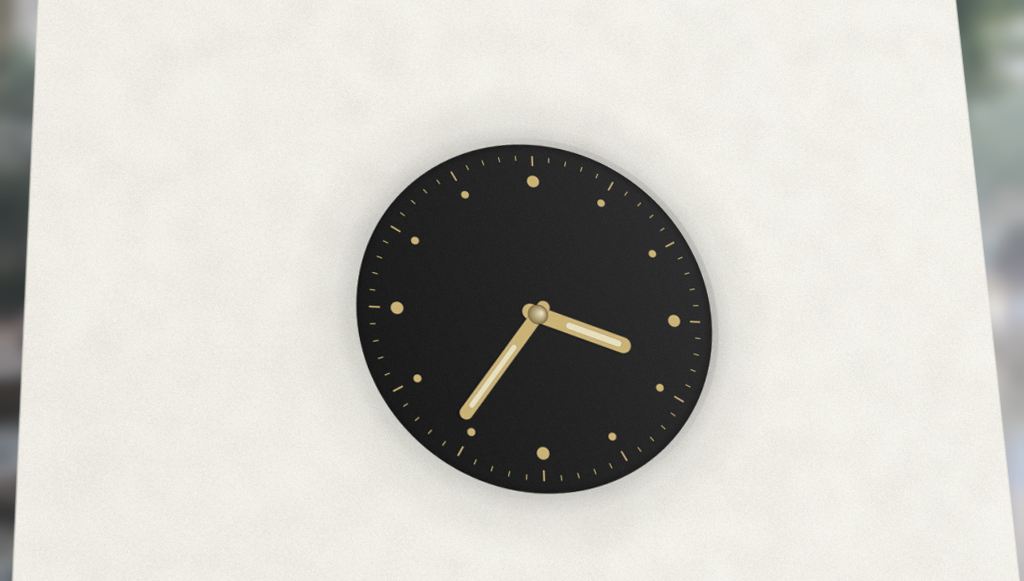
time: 3:36
